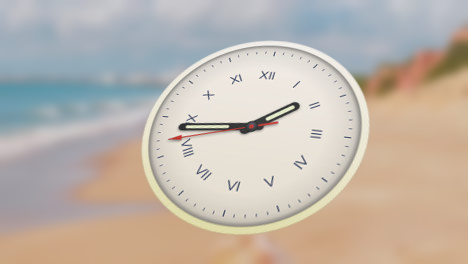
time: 1:43:42
